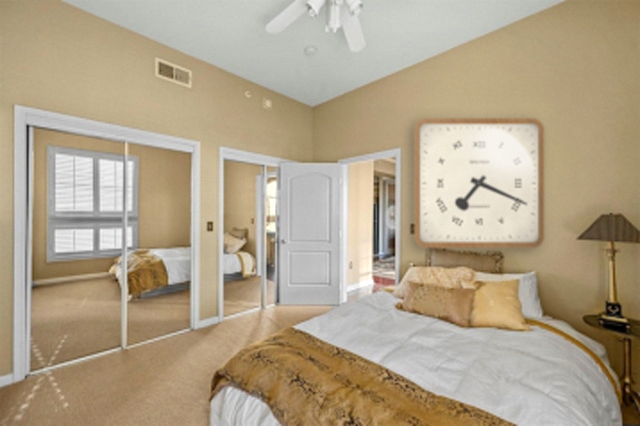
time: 7:19
